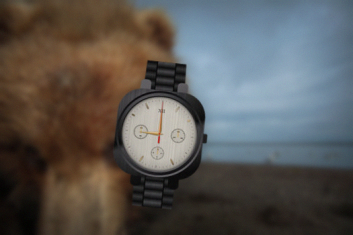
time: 9:00
